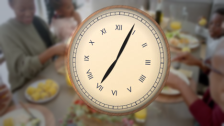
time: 7:04
